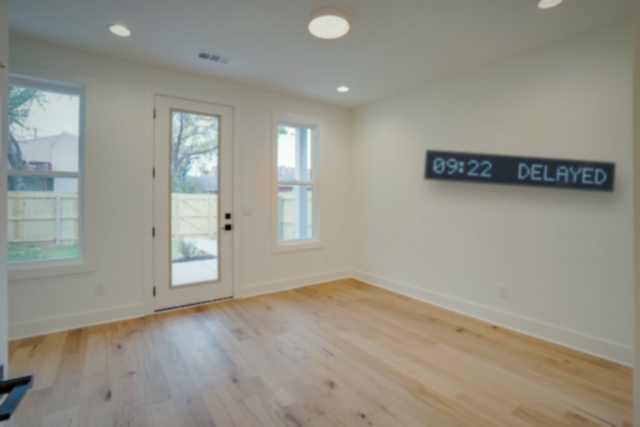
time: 9:22
